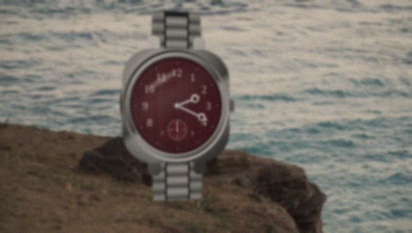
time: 2:19
